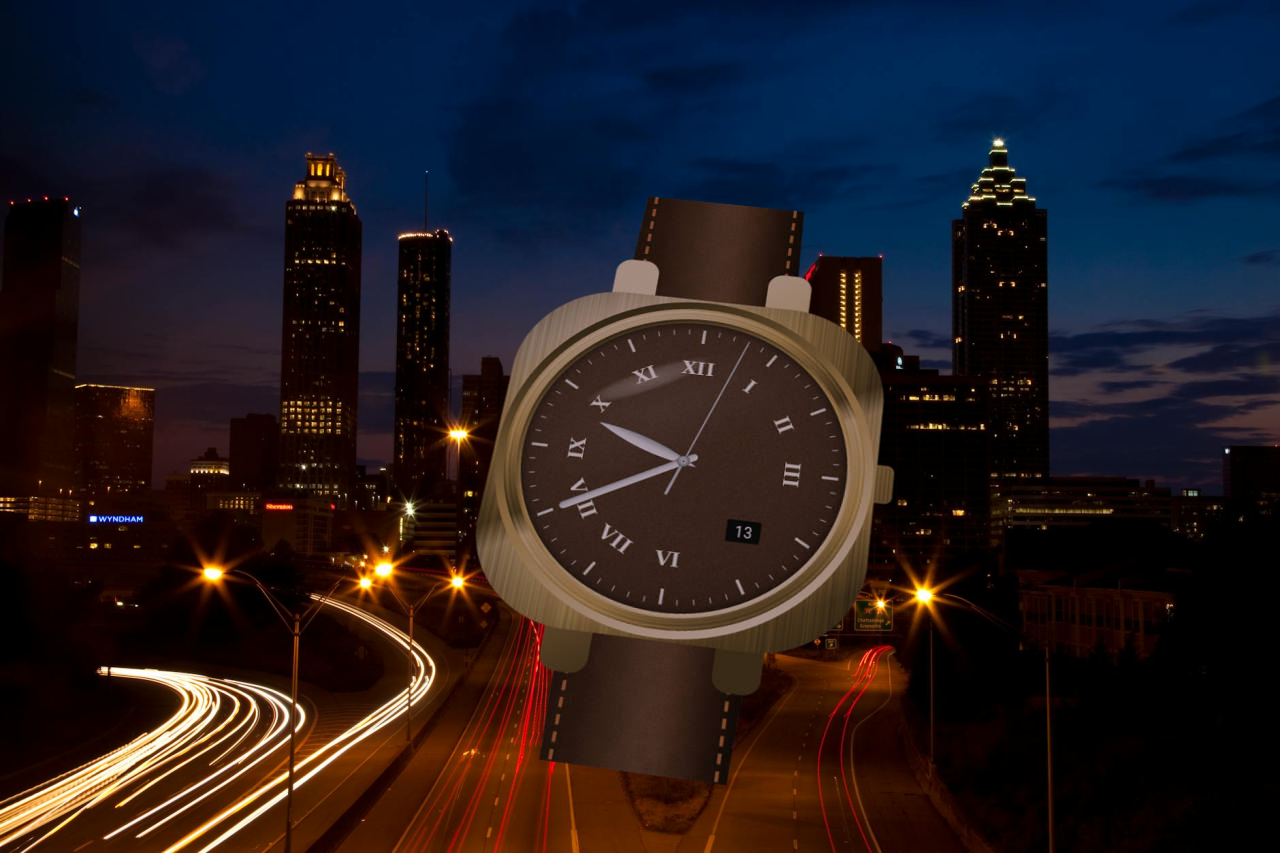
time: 9:40:03
